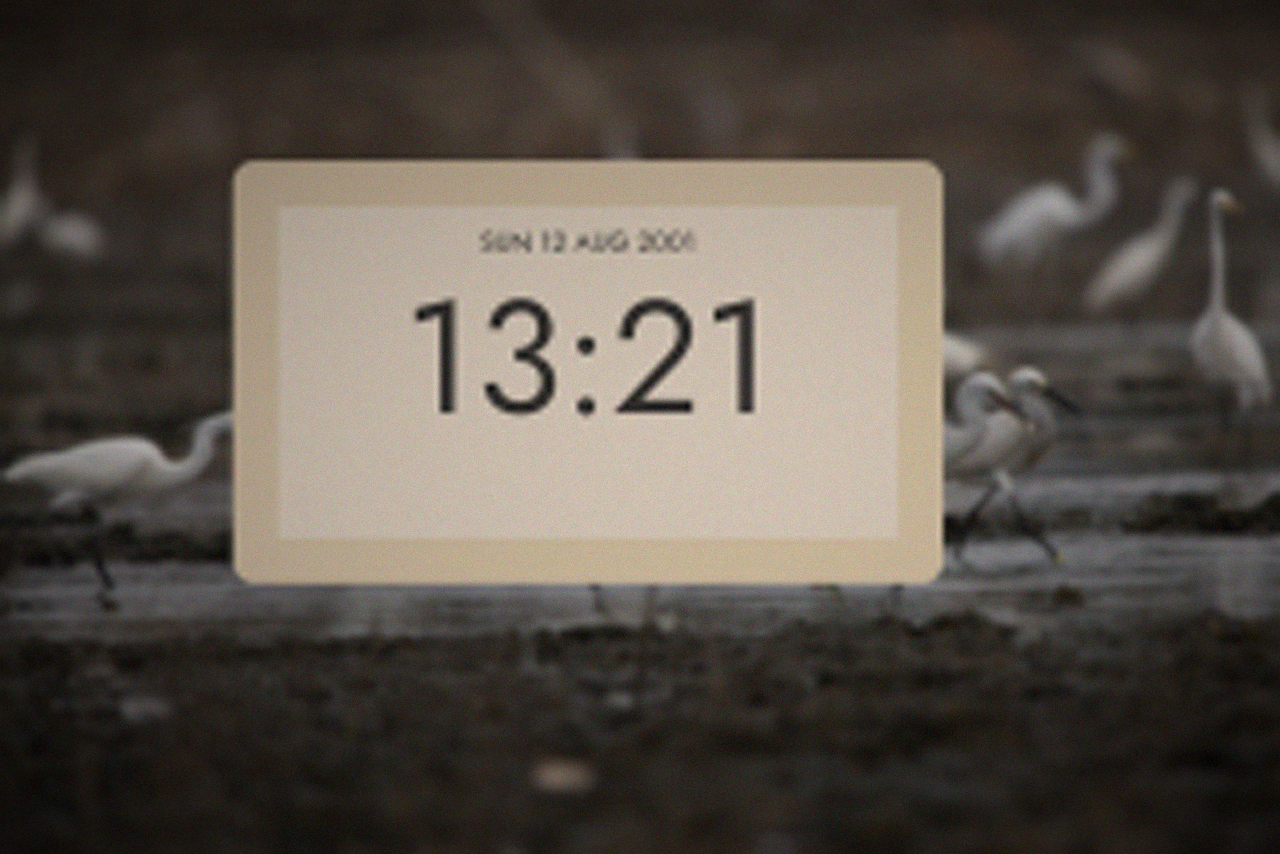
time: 13:21
